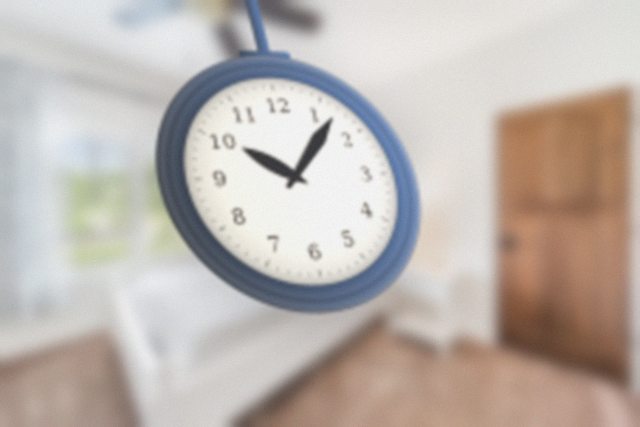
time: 10:07
